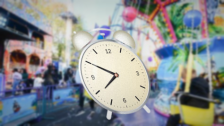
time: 7:50
